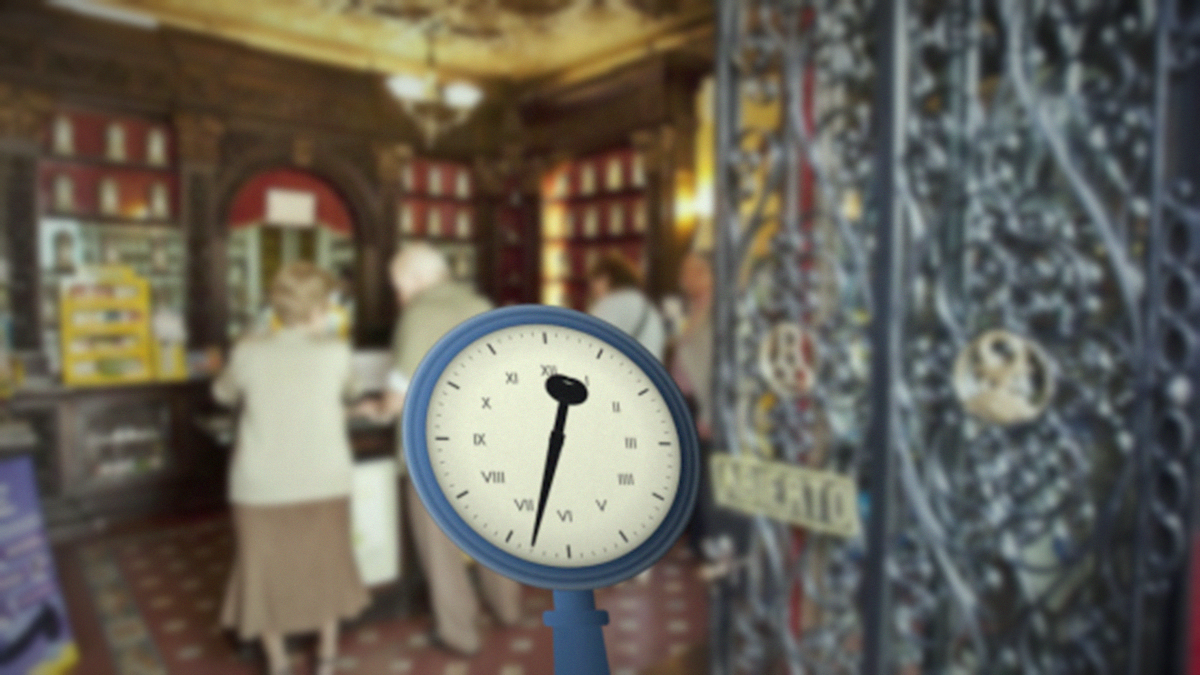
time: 12:33
